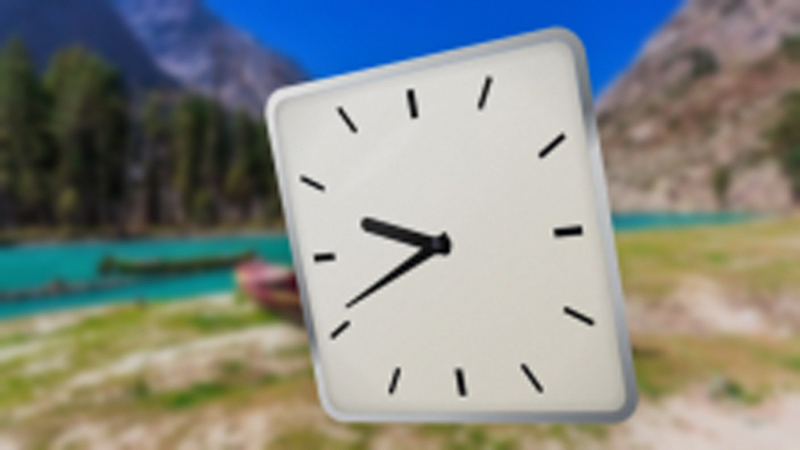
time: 9:41
